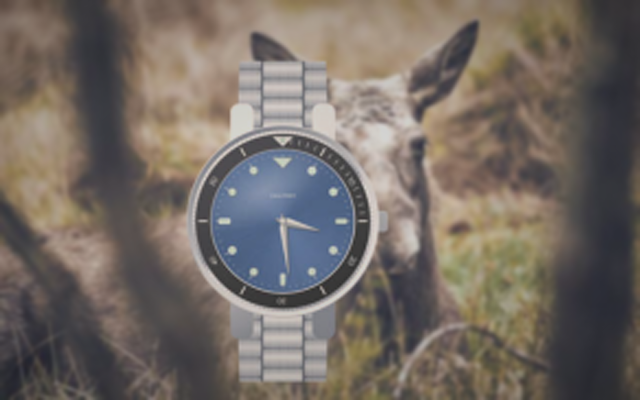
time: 3:29
